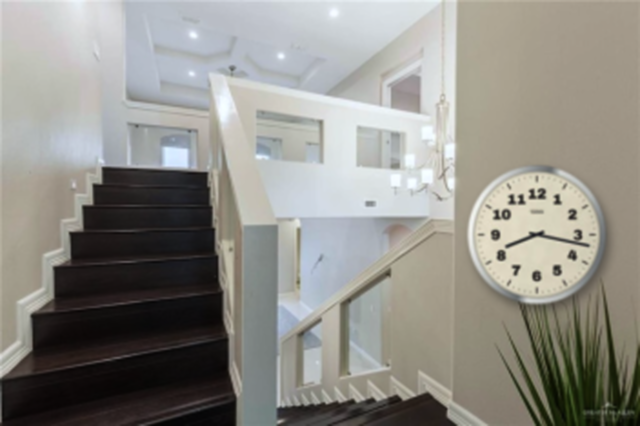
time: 8:17
